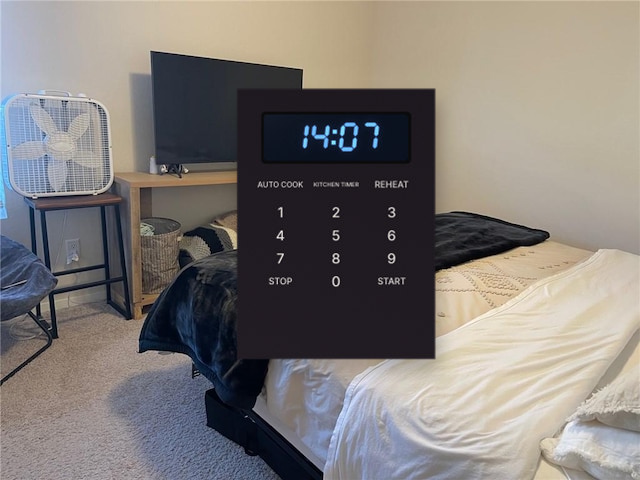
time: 14:07
